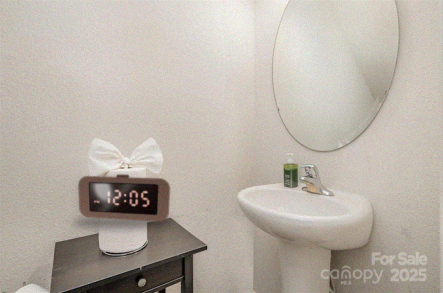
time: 12:05
